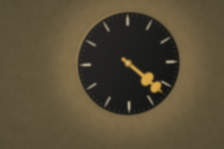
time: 4:22
